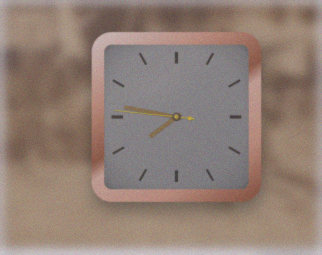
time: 7:46:46
